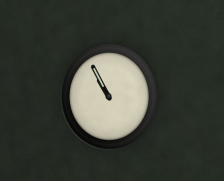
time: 10:55
